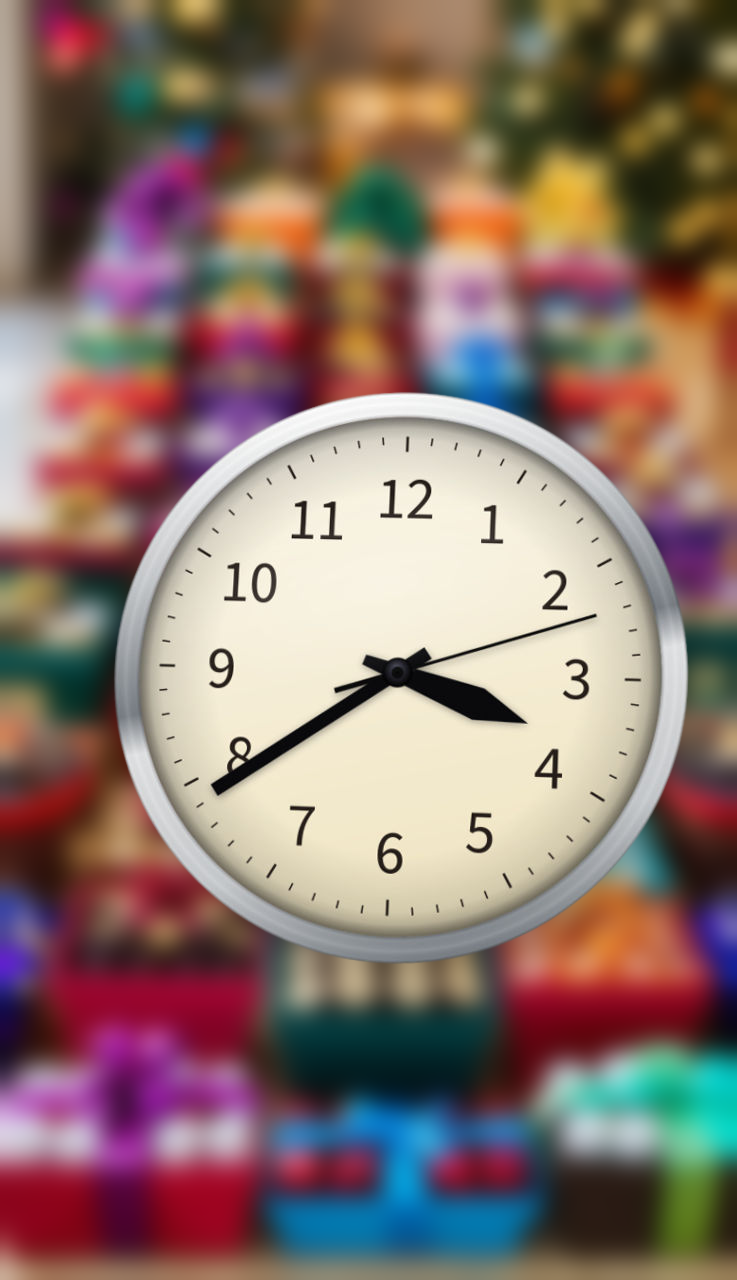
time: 3:39:12
